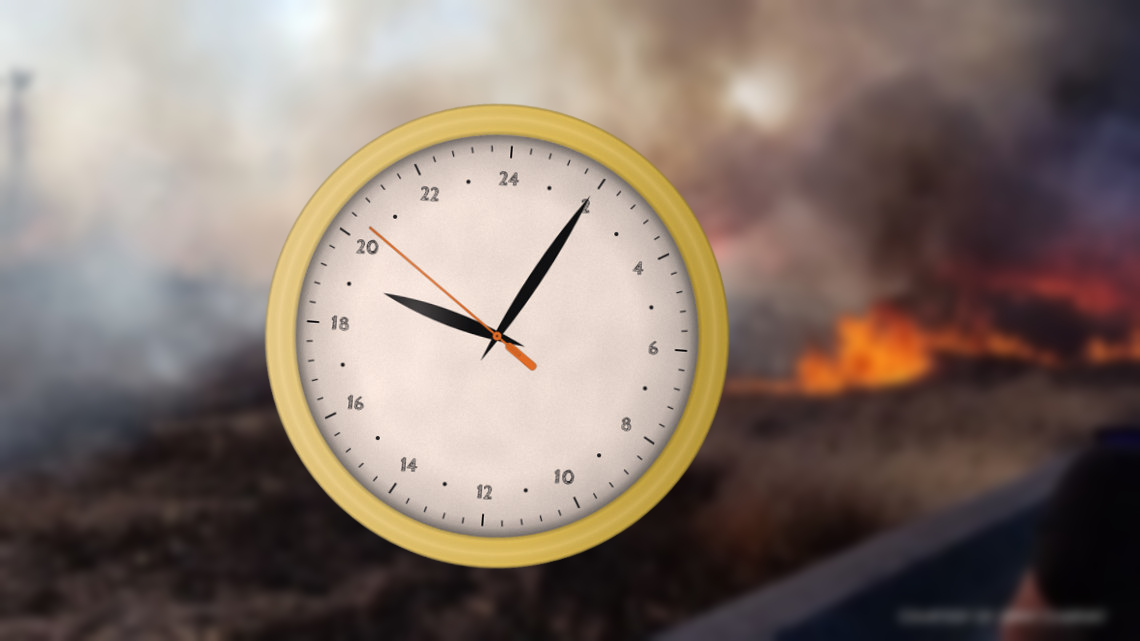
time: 19:04:51
